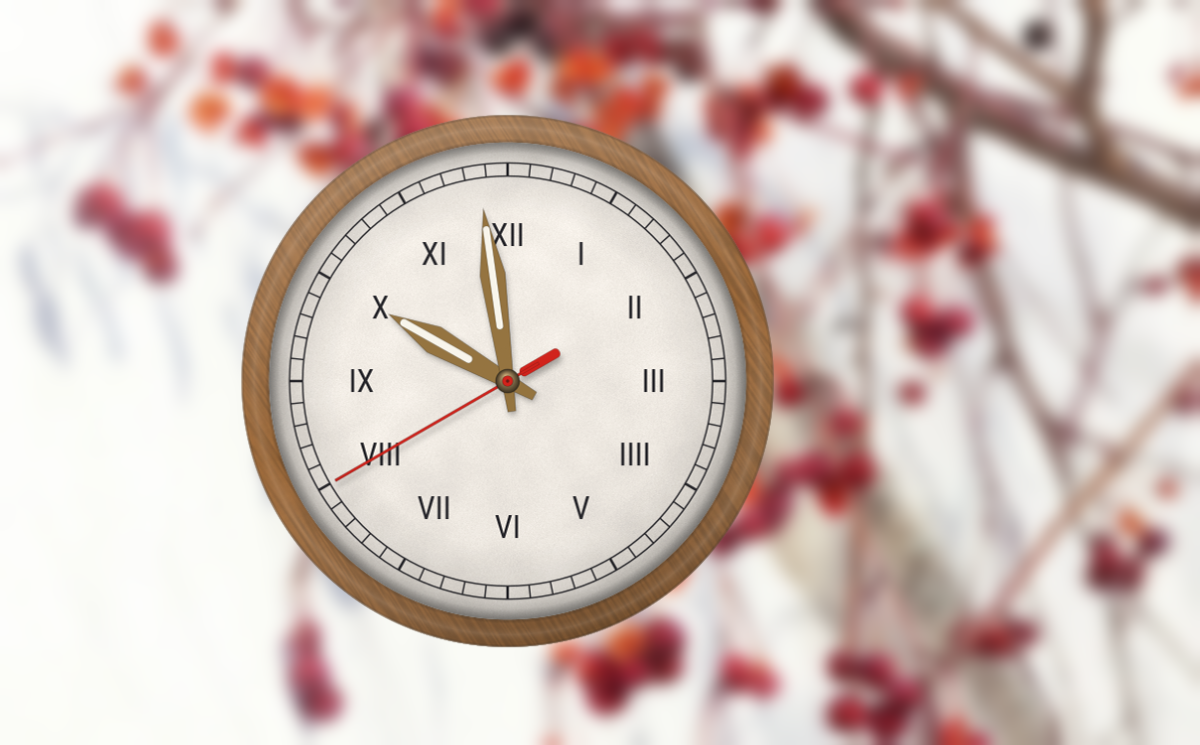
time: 9:58:40
